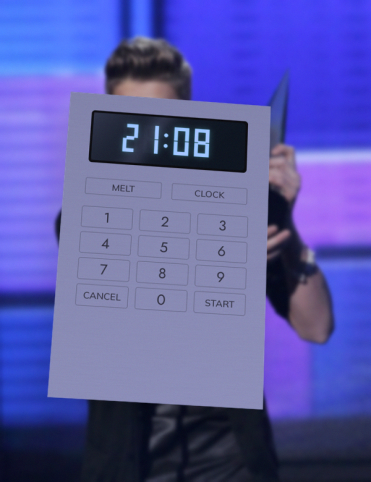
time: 21:08
